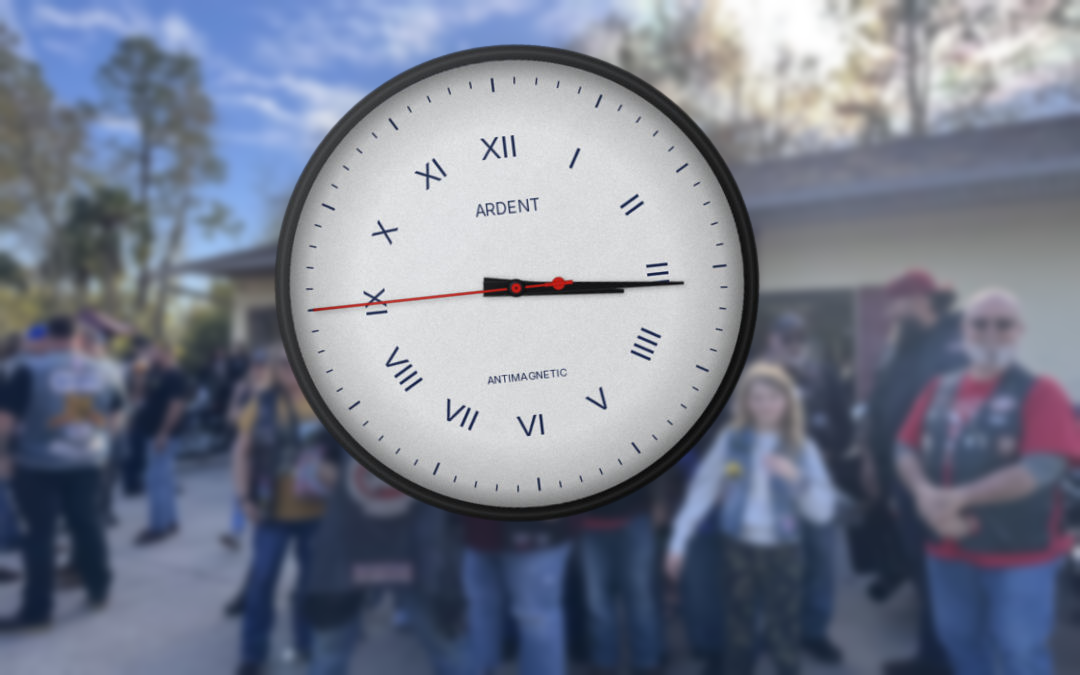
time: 3:15:45
